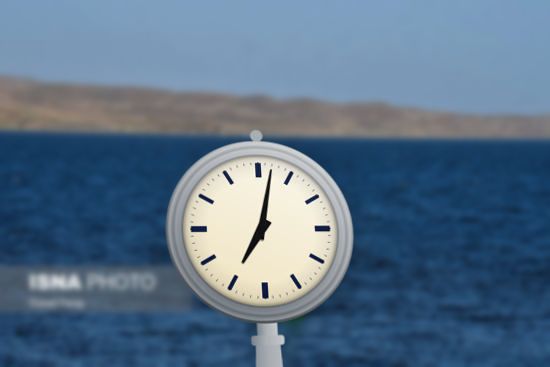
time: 7:02
